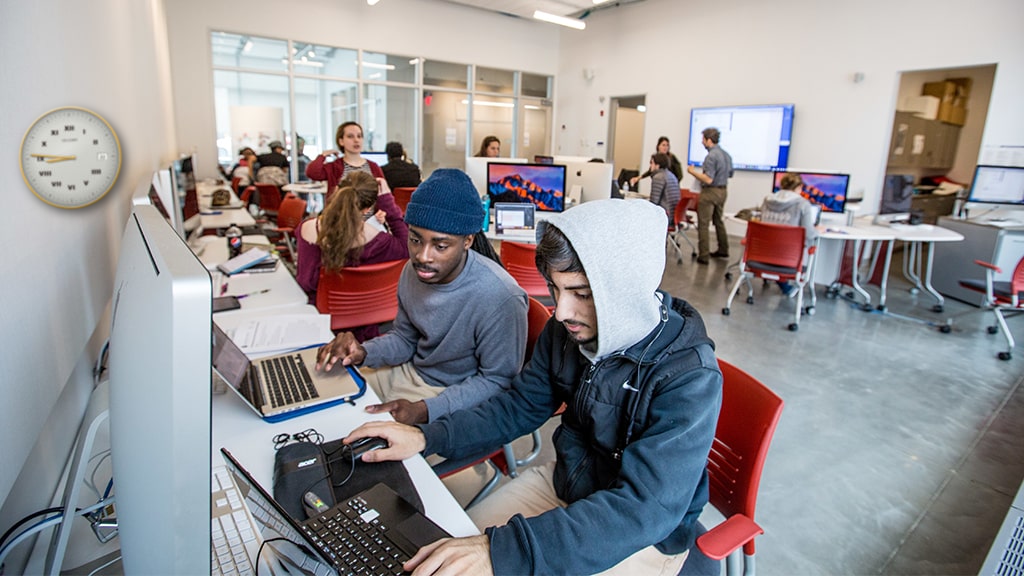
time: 8:46
